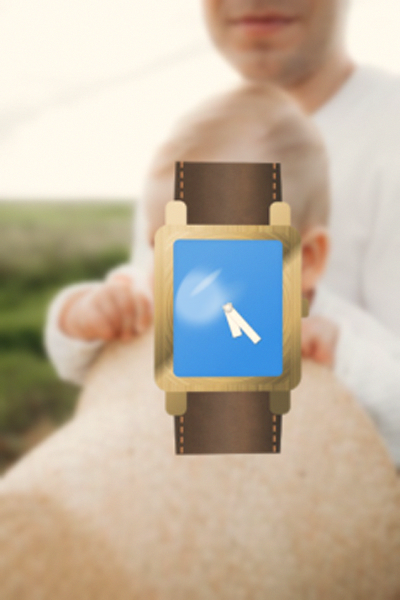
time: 5:23
